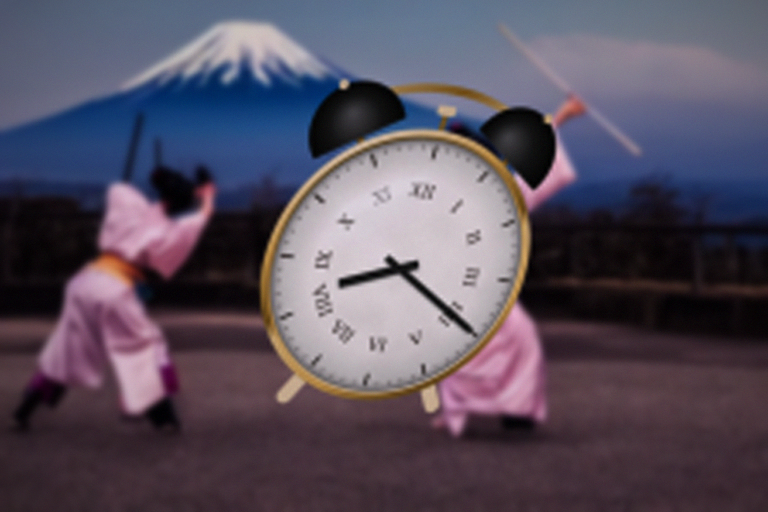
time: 8:20
